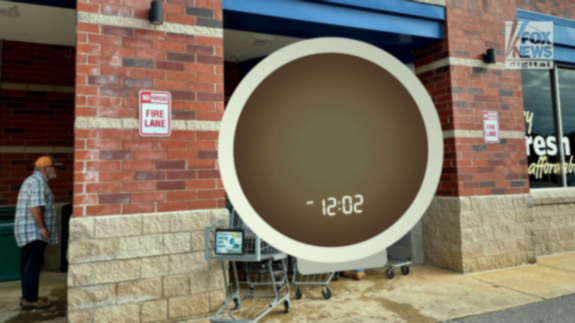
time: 12:02
